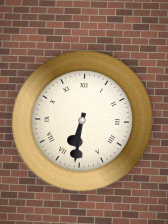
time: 6:31
